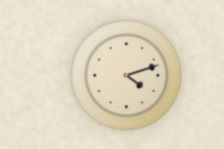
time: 4:12
